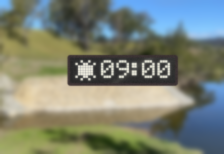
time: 9:00
